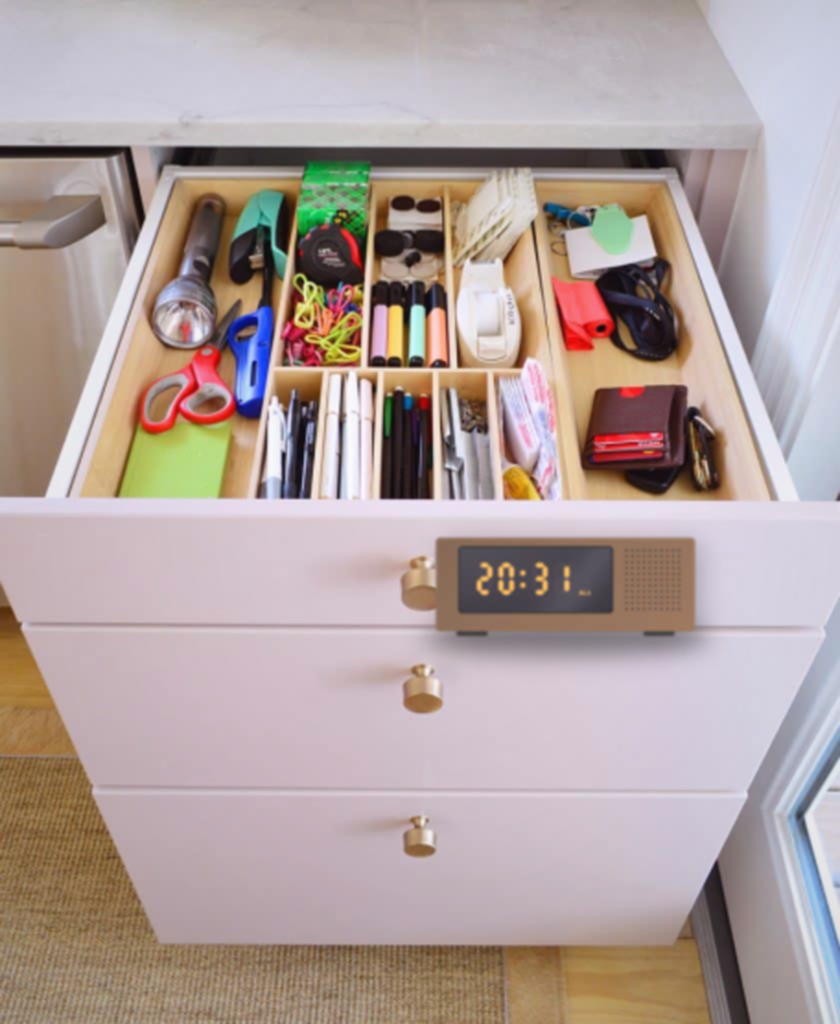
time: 20:31
